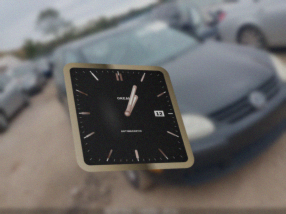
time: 1:04
